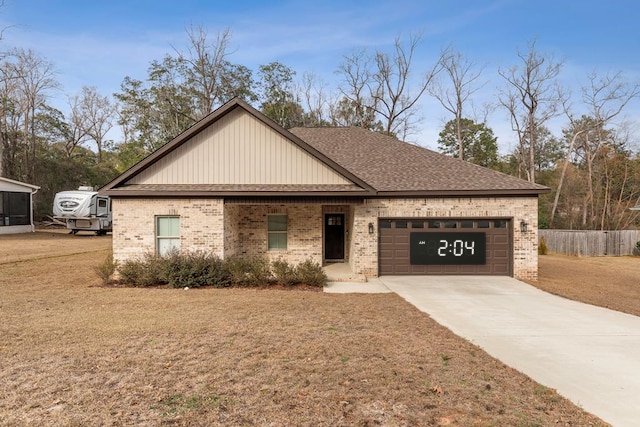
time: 2:04
